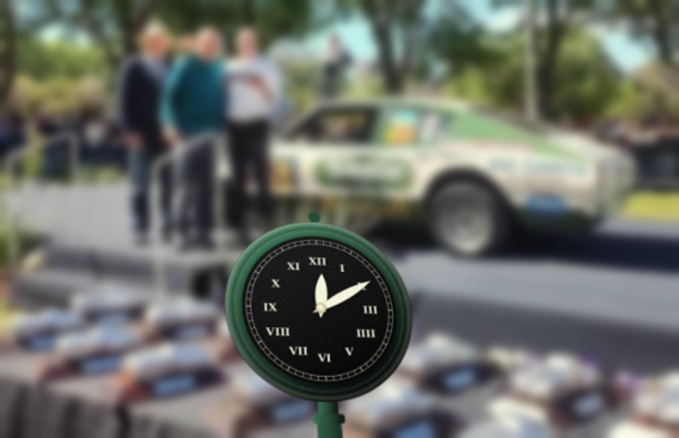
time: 12:10
